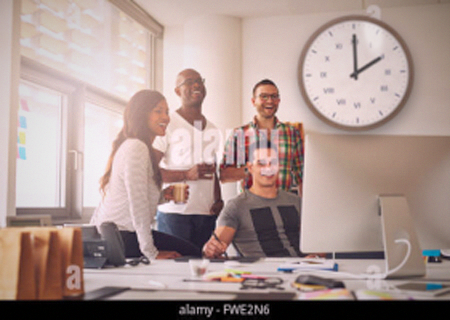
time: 2:00
